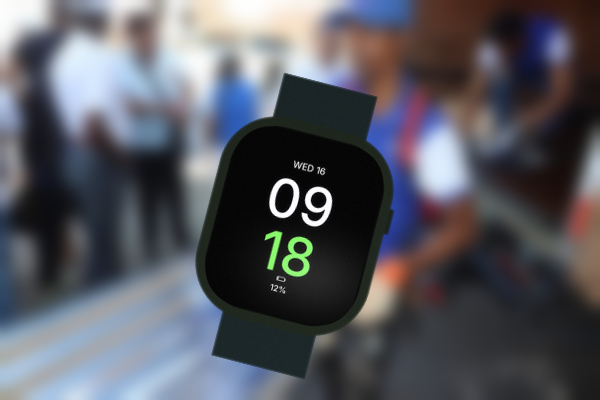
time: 9:18
